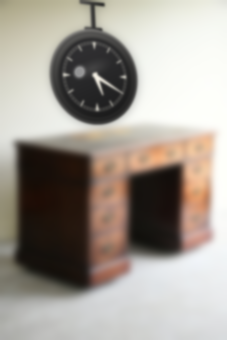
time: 5:20
